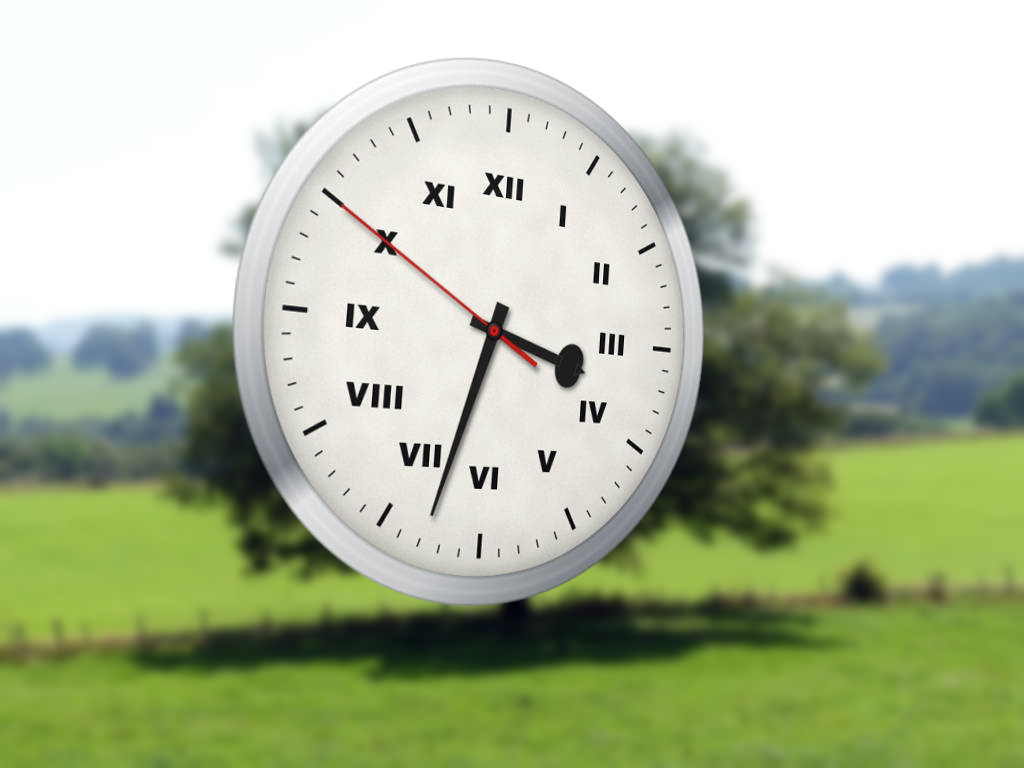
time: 3:32:50
